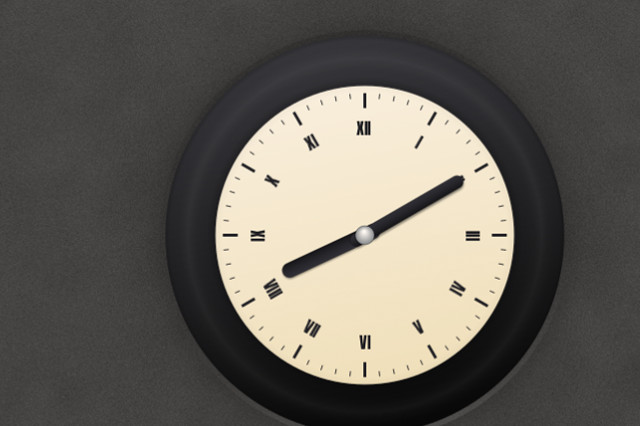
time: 8:10
